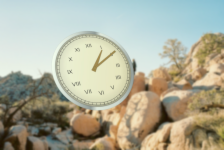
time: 1:10
